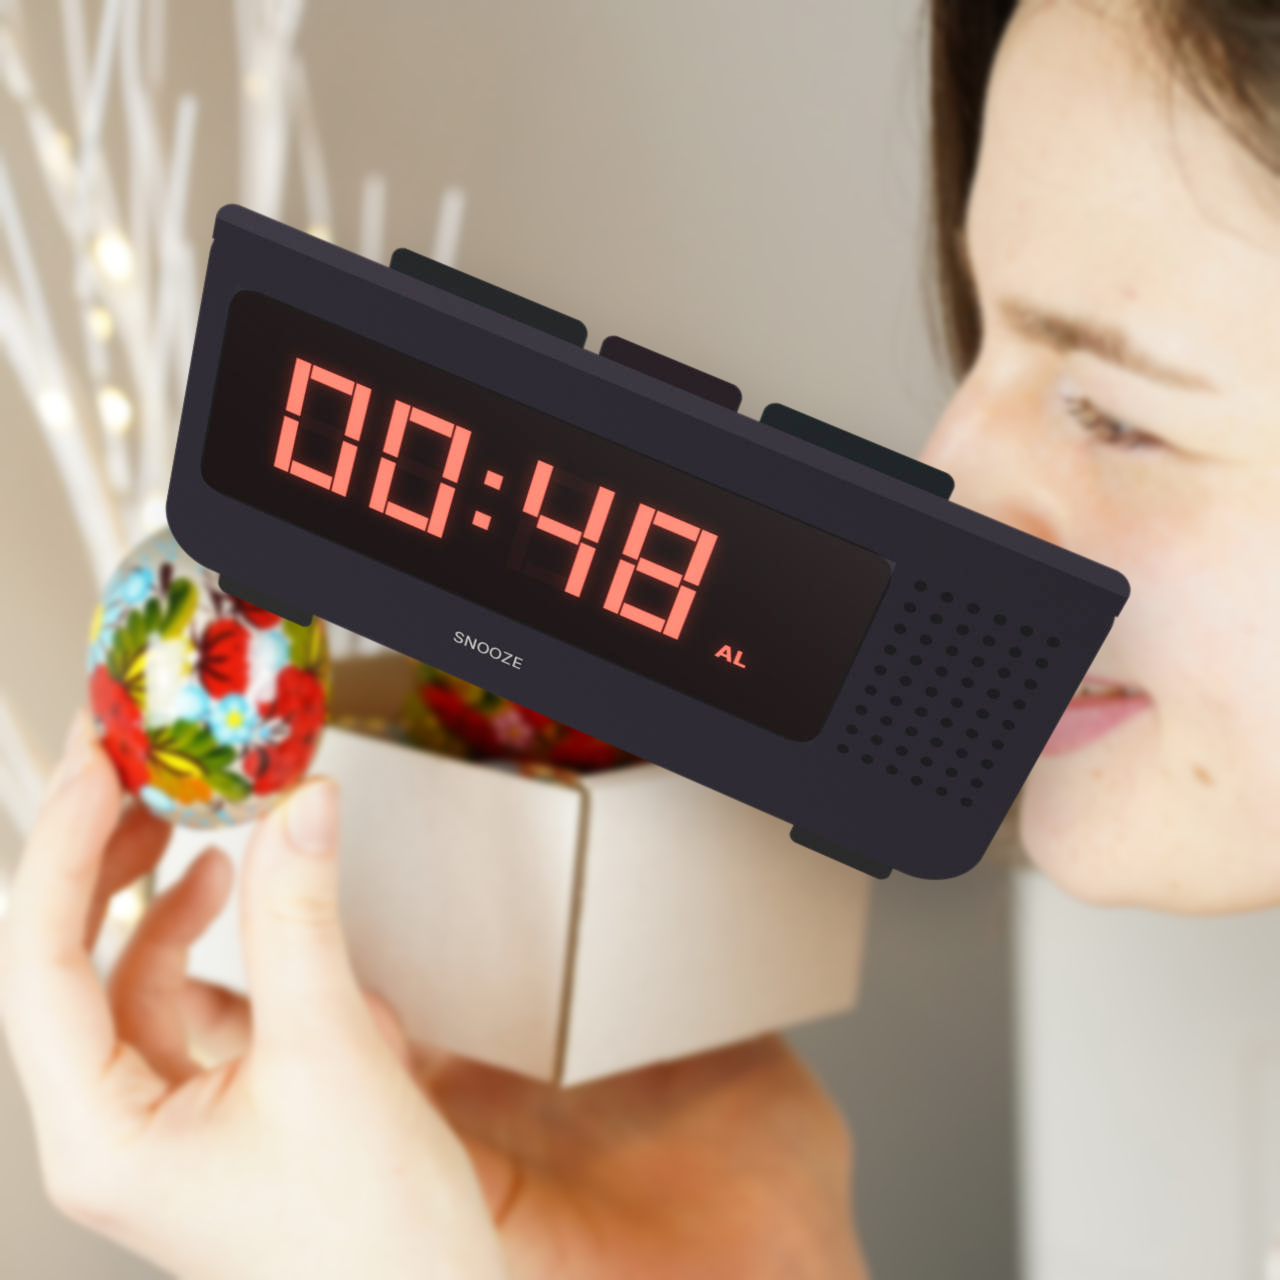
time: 0:48
